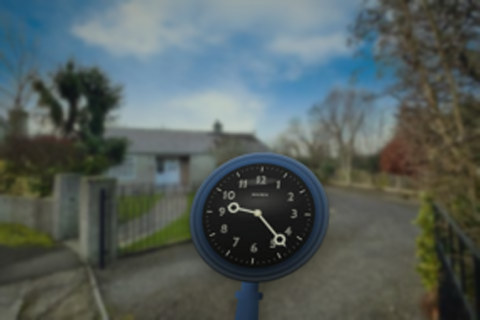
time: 9:23
